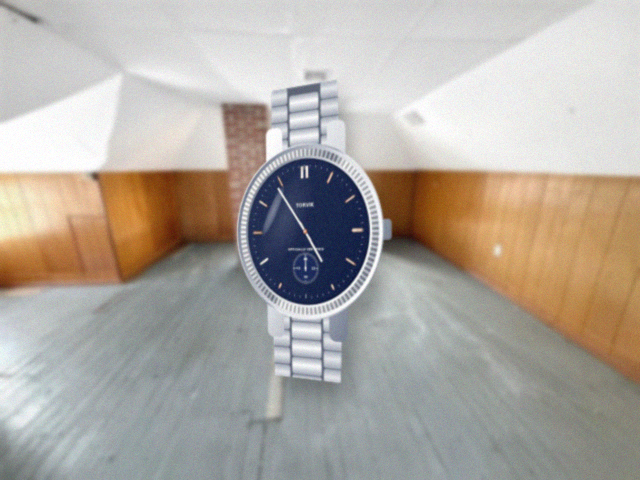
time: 4:54
